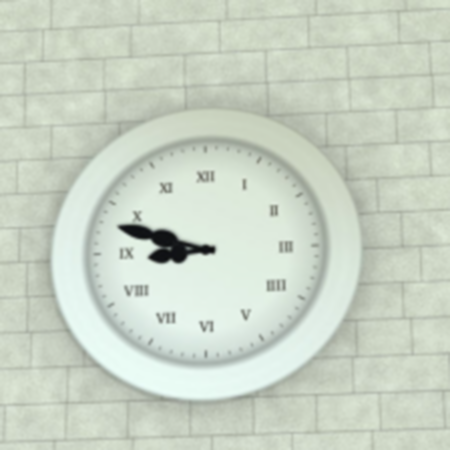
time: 8:48
